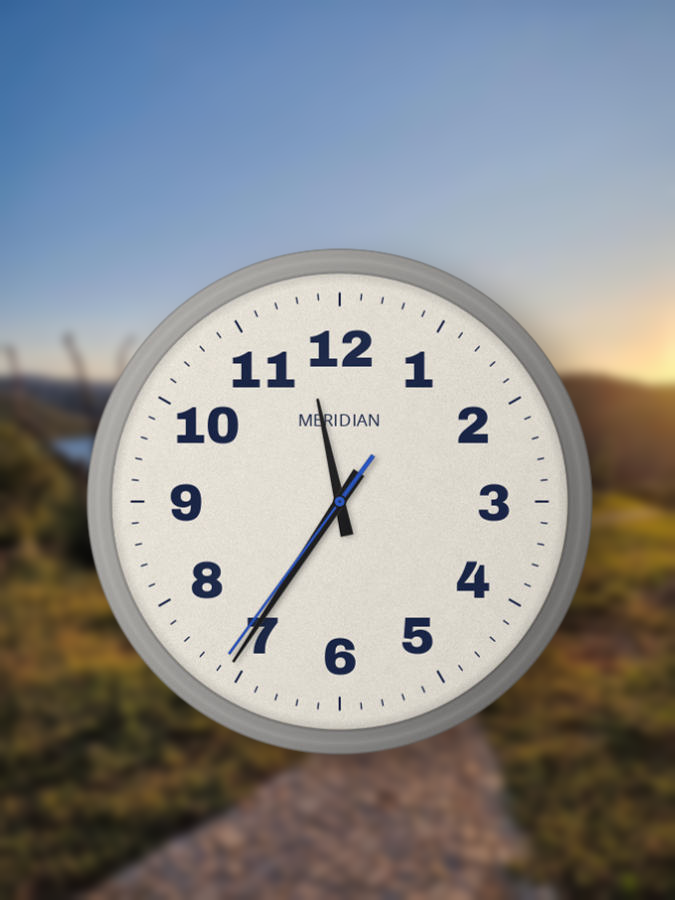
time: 11:35:36
